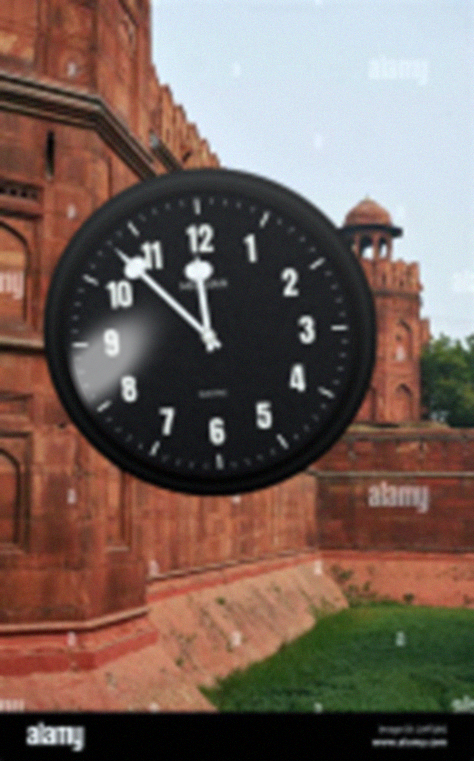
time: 11:53
